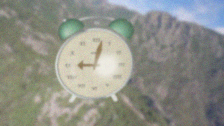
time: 9:02
